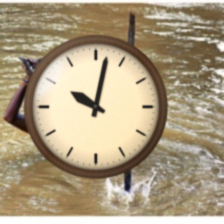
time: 10:02
